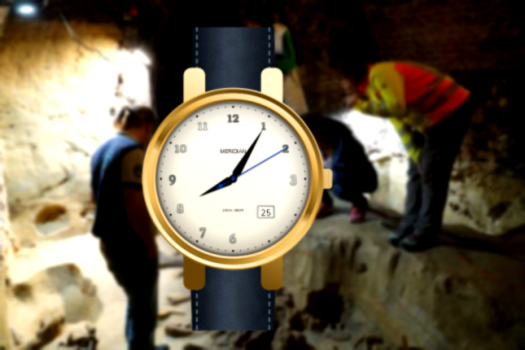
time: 8:05:10
